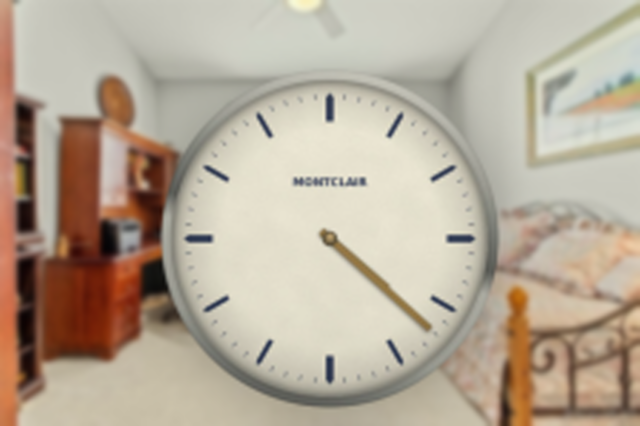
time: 4:22
